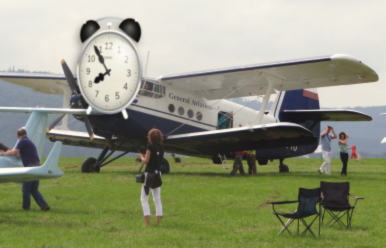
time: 7:54
